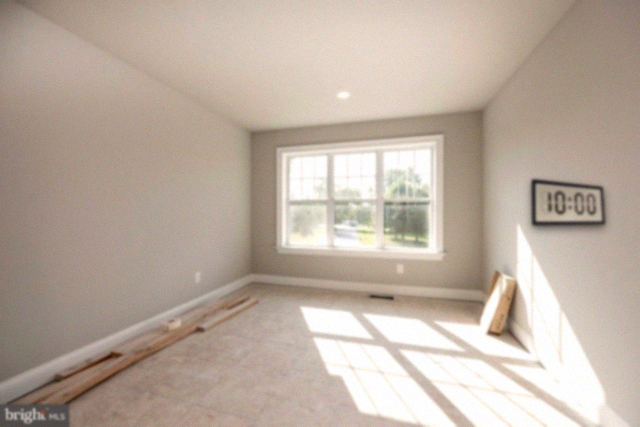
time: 10:00
